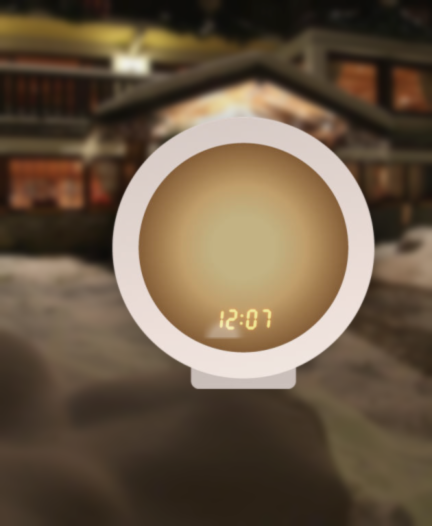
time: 12:07
